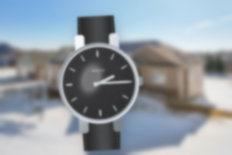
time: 2:15
